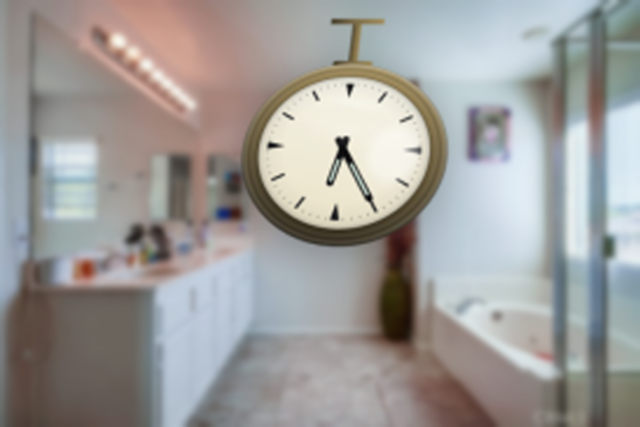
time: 6:25
